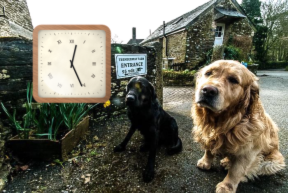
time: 12:26
